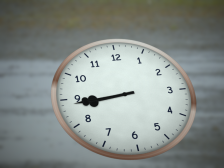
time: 8:44
